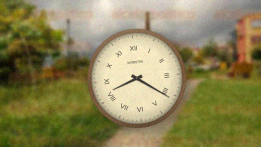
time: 8:21
